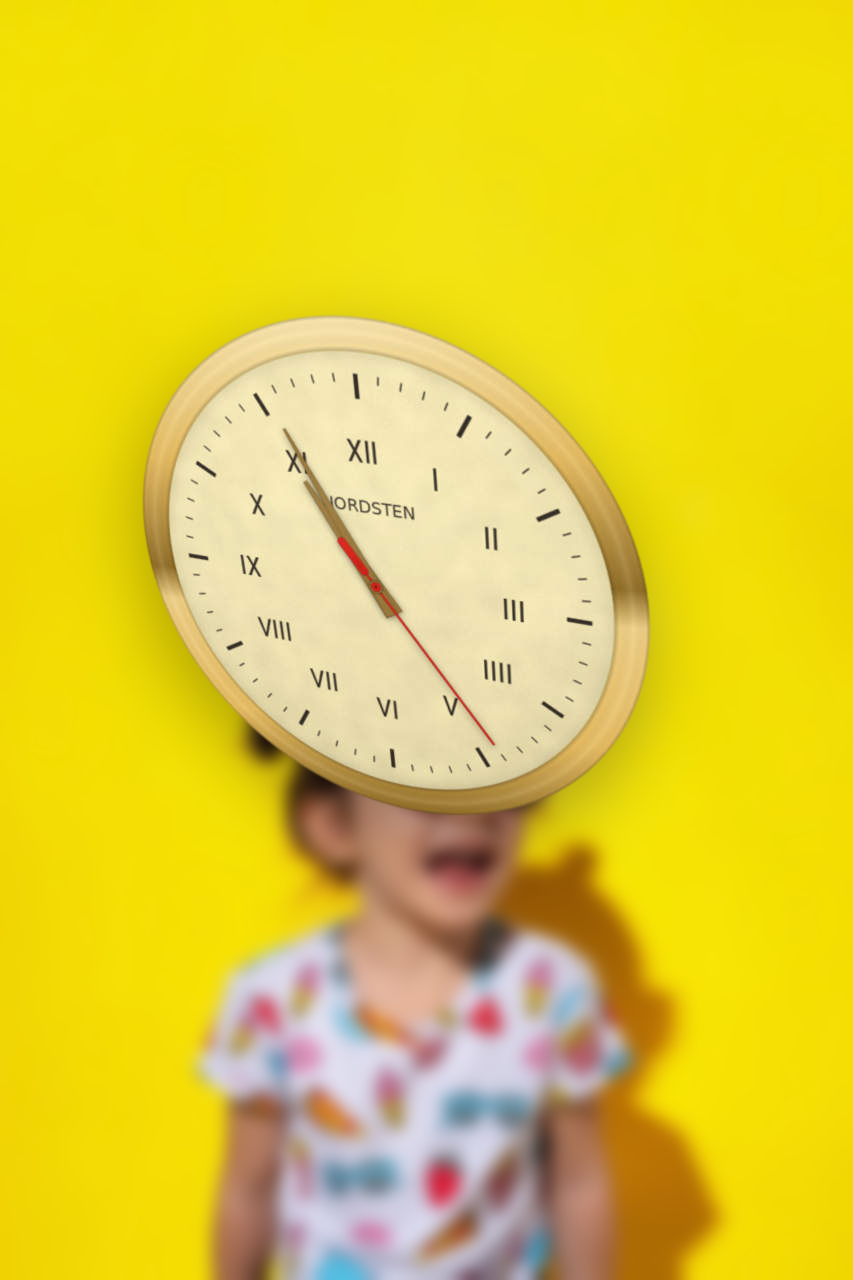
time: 10:55:24
